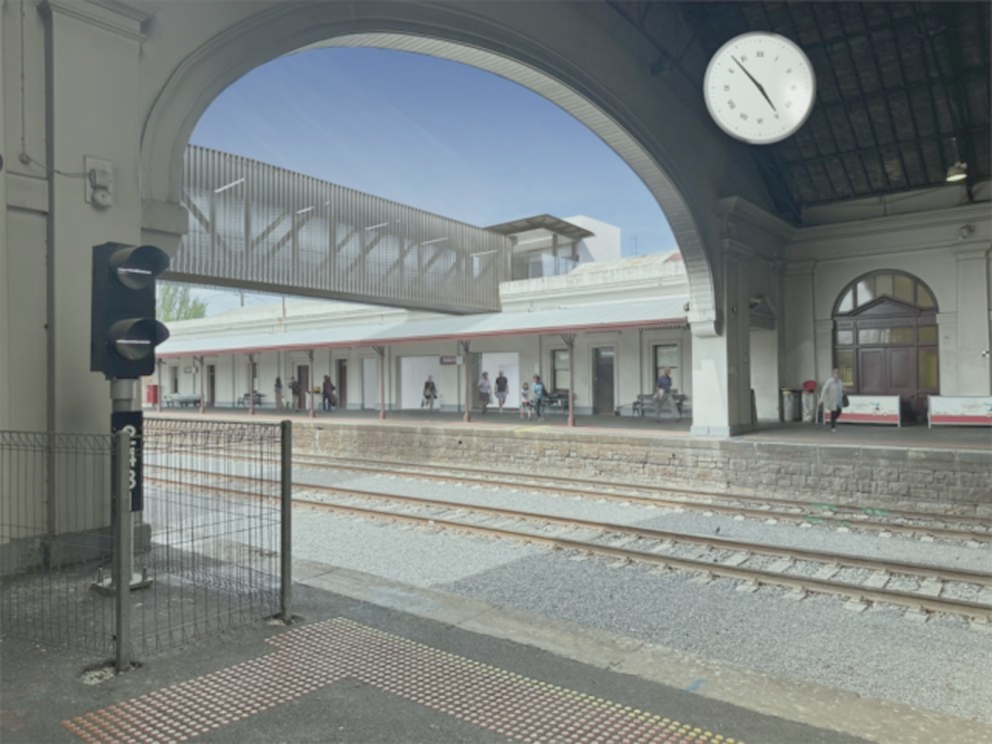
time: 4:53
